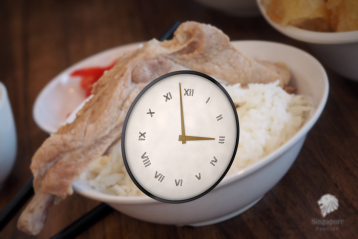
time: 2:58
